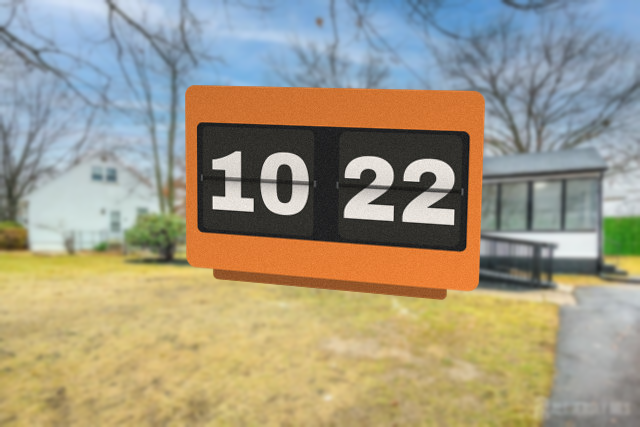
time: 10:22
